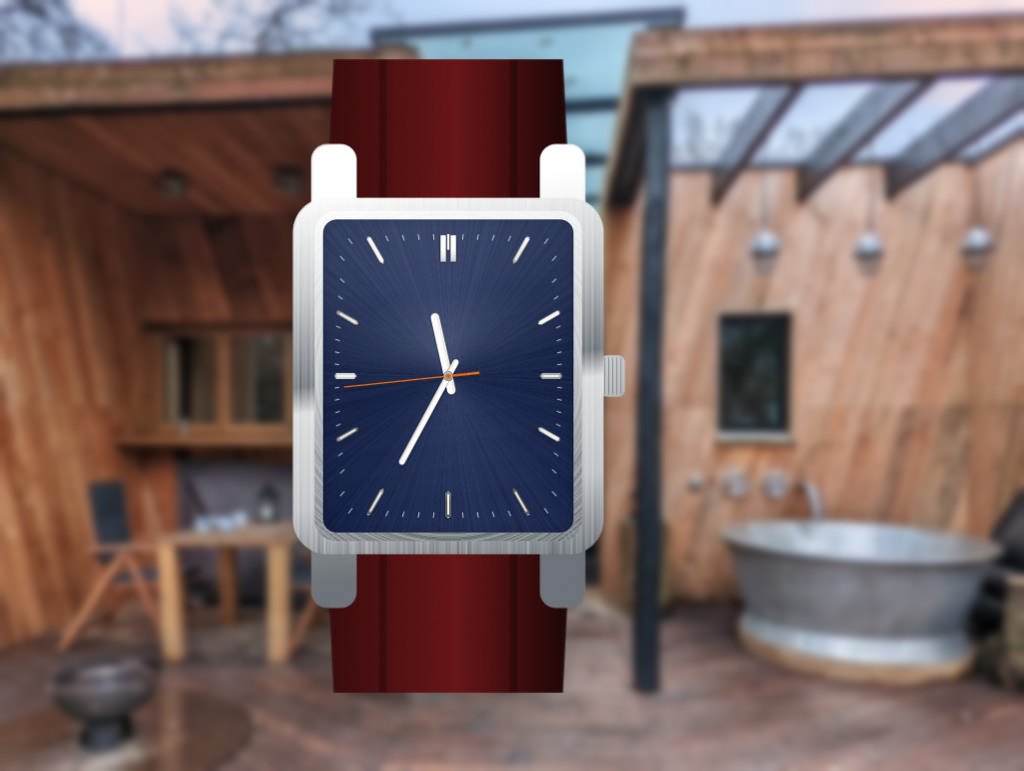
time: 11:34:44
